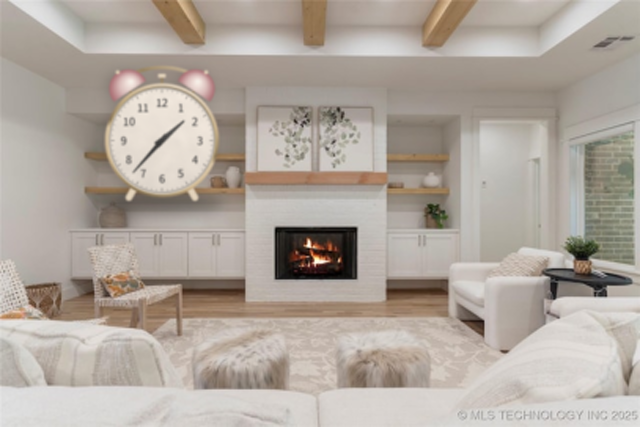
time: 1:37
